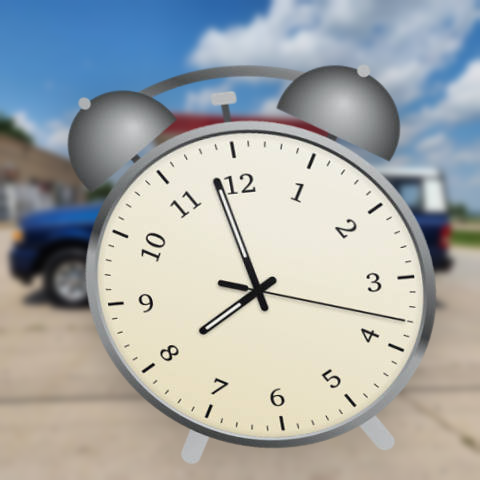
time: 7:58:18
